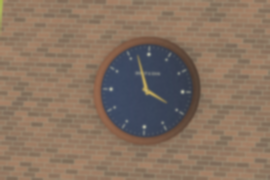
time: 3:57
